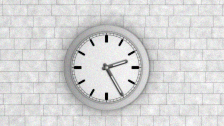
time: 2:25
